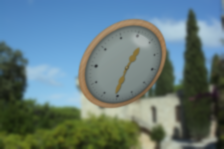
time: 12:31
